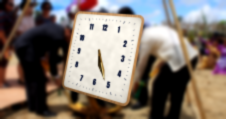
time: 5:26
